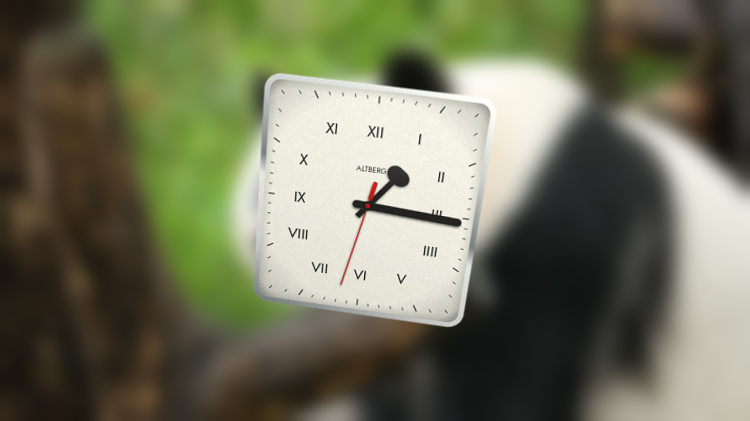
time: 1:15:32
